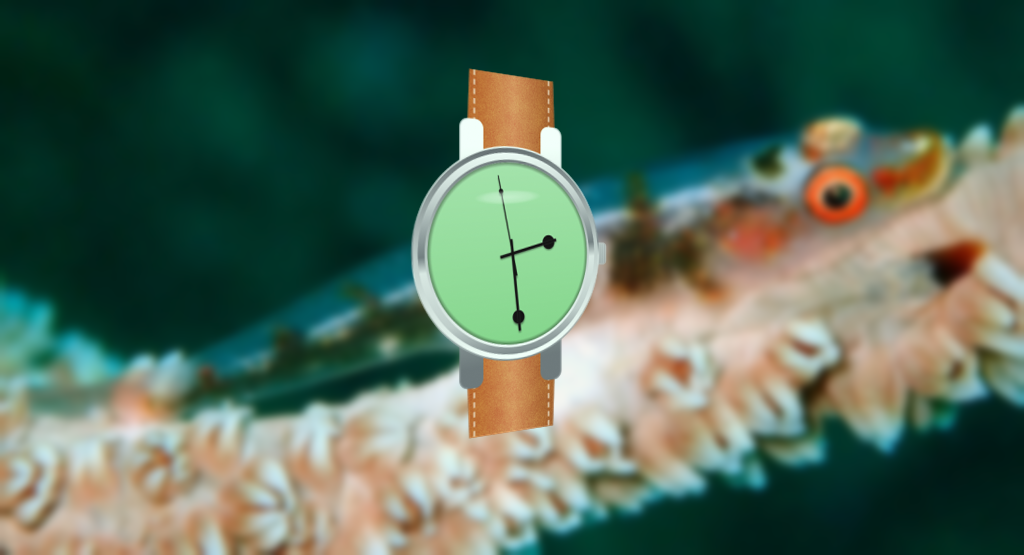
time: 2:28:58
